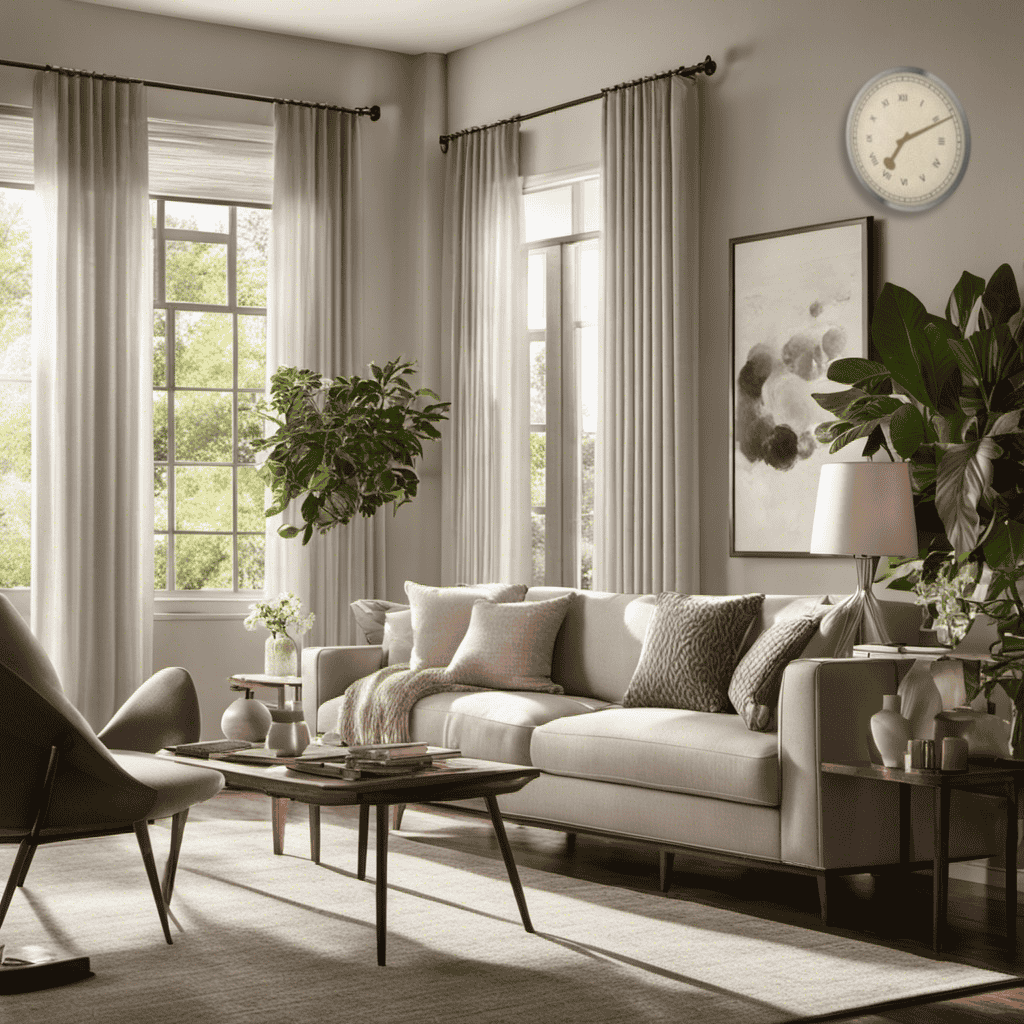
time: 7:11
